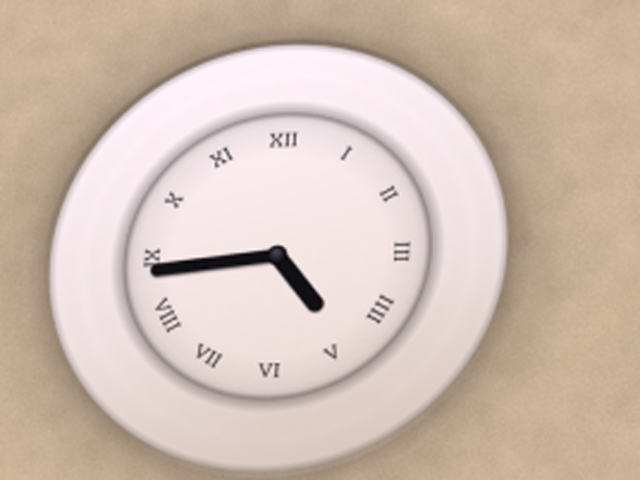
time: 4:44
